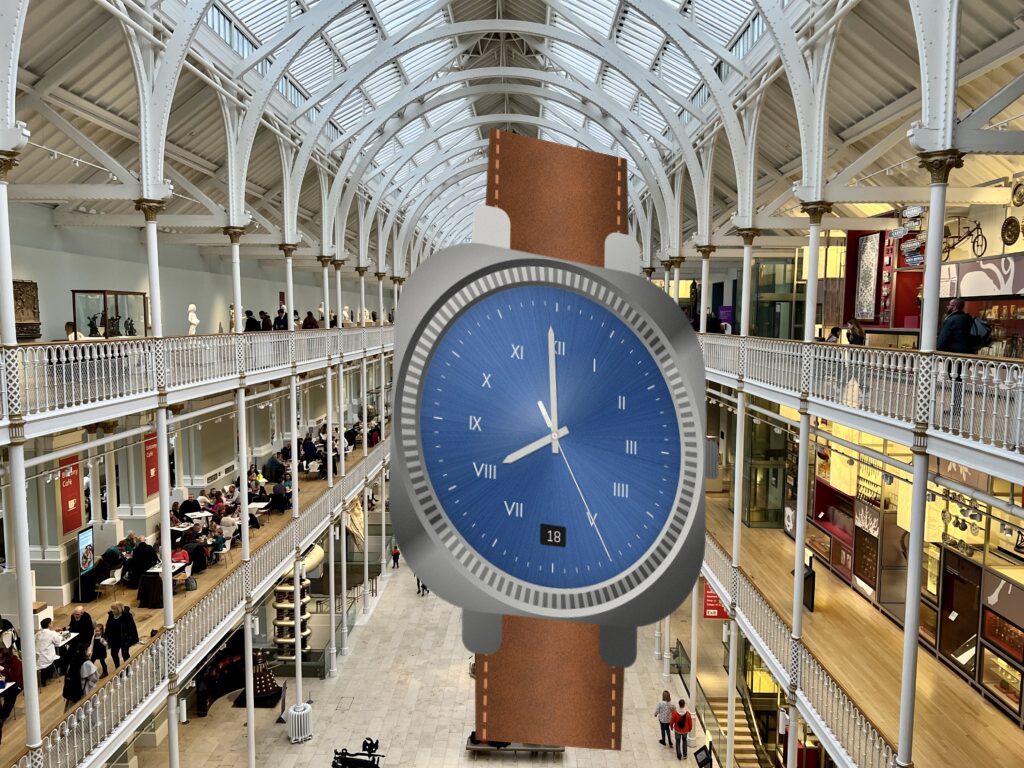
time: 7:59:25
